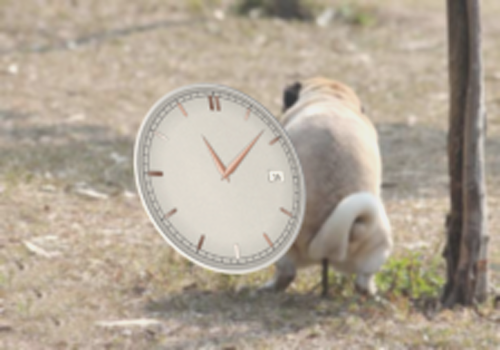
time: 11:08
